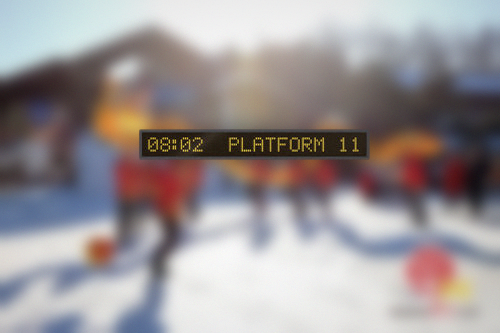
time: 8:02
